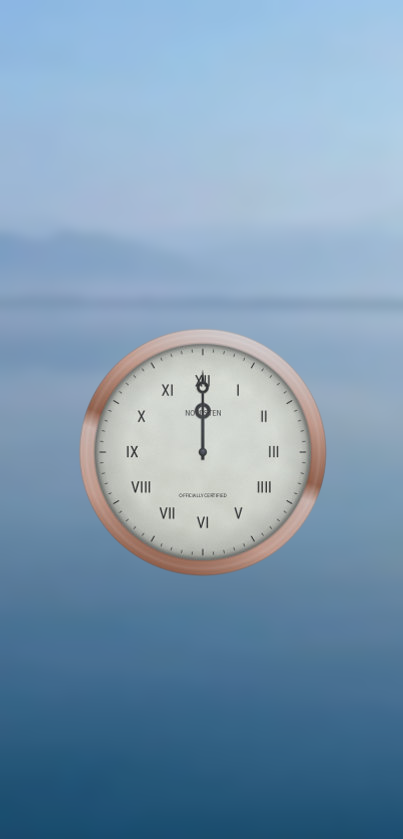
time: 12:00
